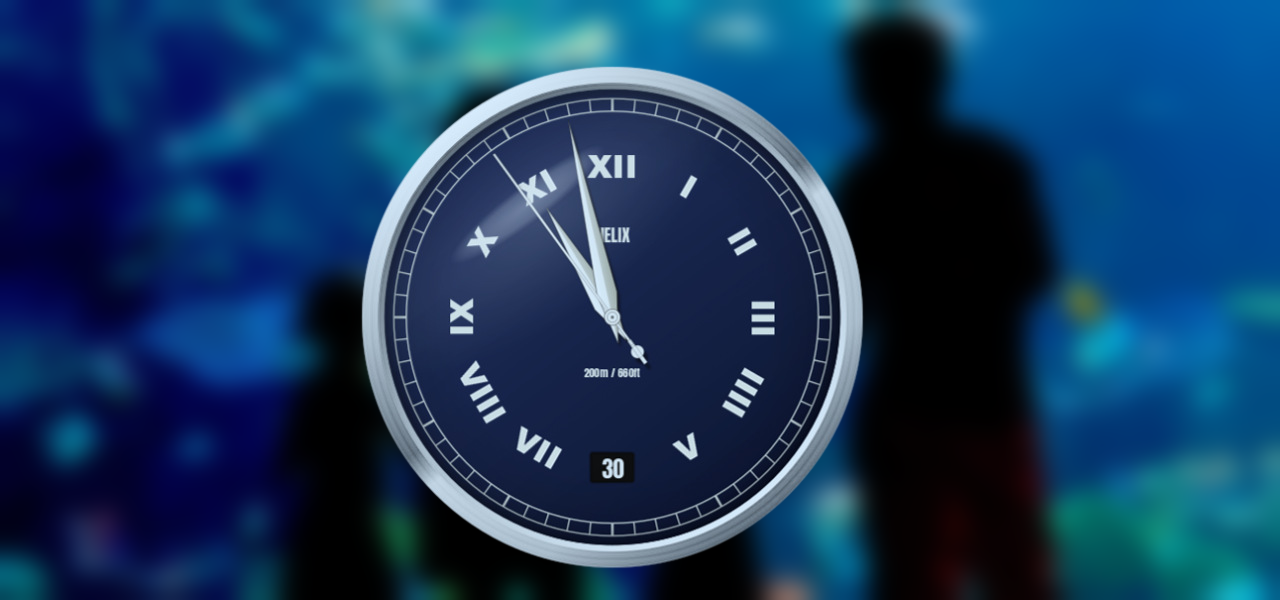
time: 10:57:54
